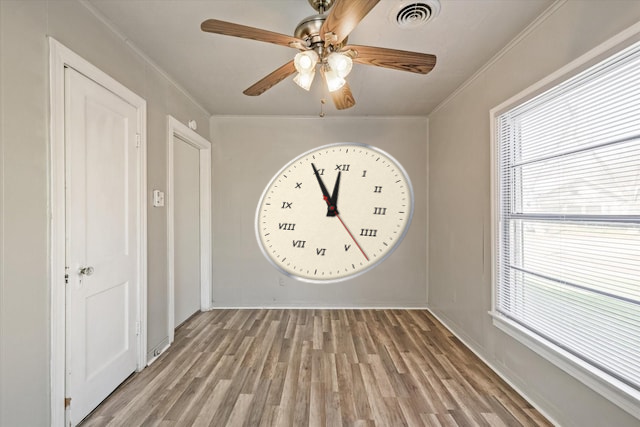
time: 11:54:23
